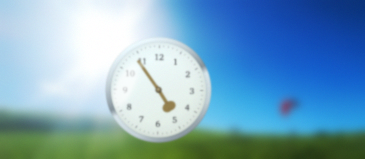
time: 4:54
